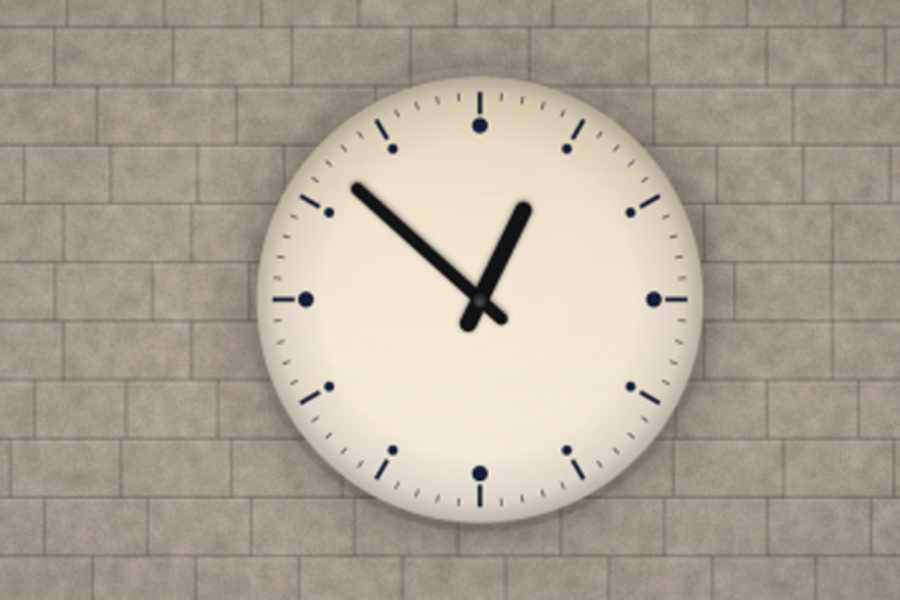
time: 12:52
